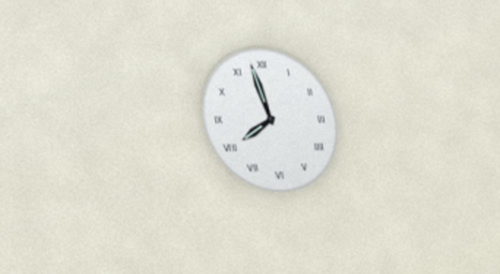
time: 7:58
